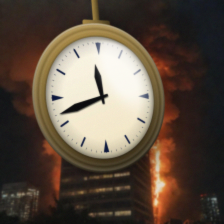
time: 11:42
